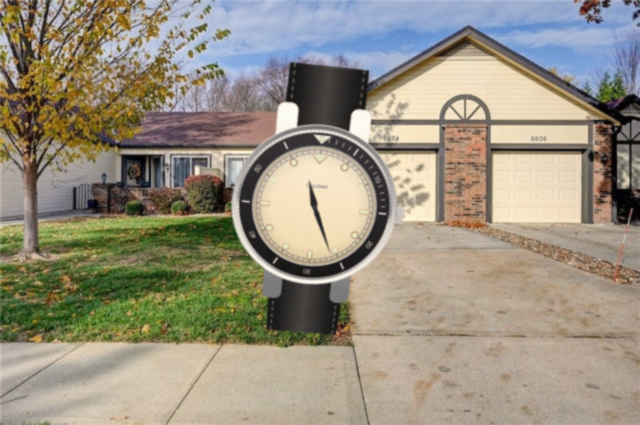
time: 11:26
